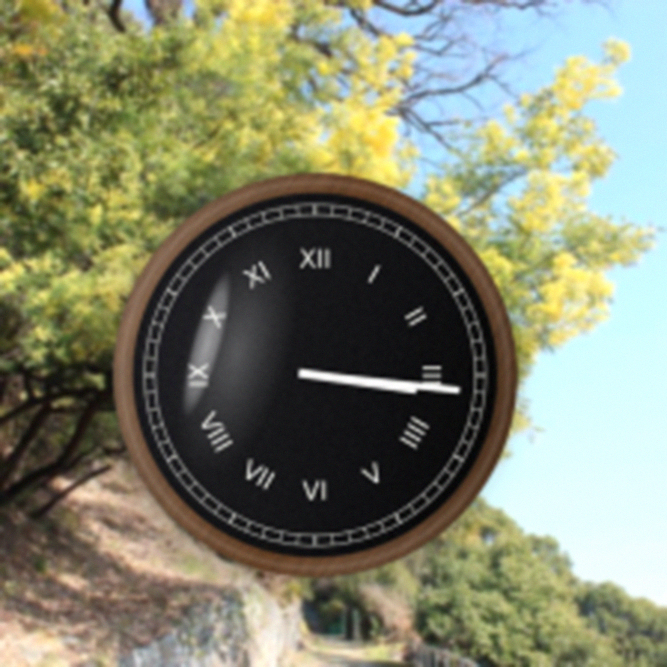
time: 3:16
